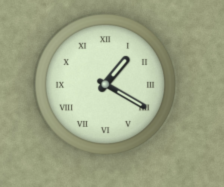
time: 1:20
